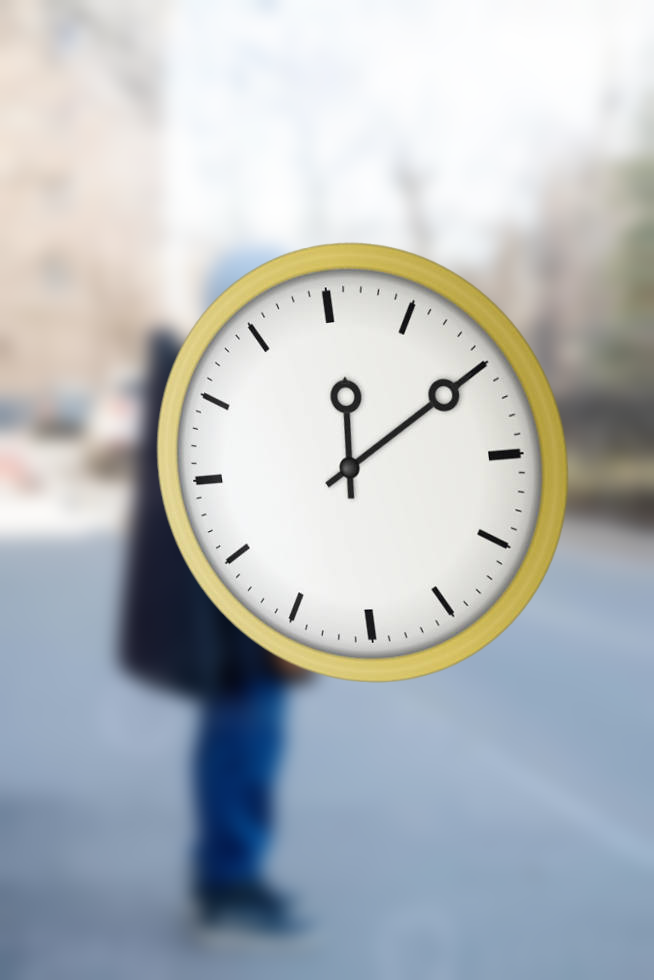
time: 12:10
